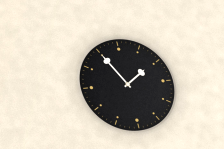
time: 1:55
